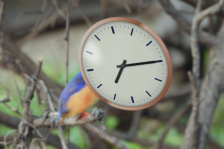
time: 7:15
